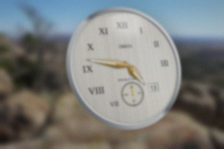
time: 4:47
